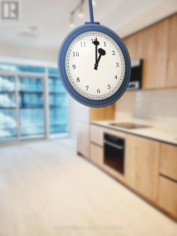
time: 1:01
